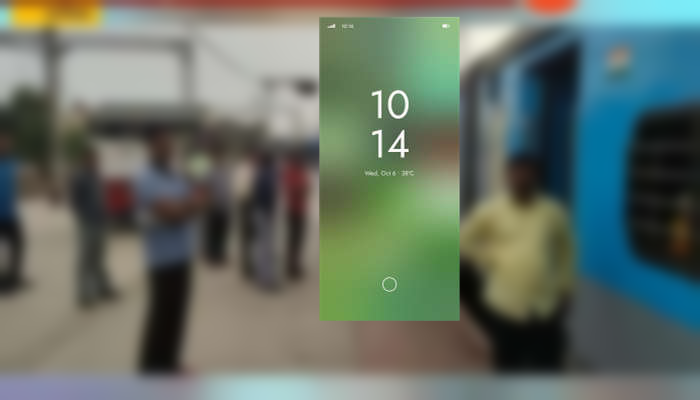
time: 10:14
